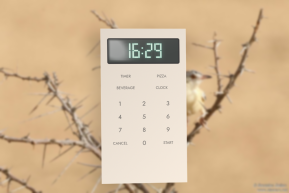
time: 16:29
